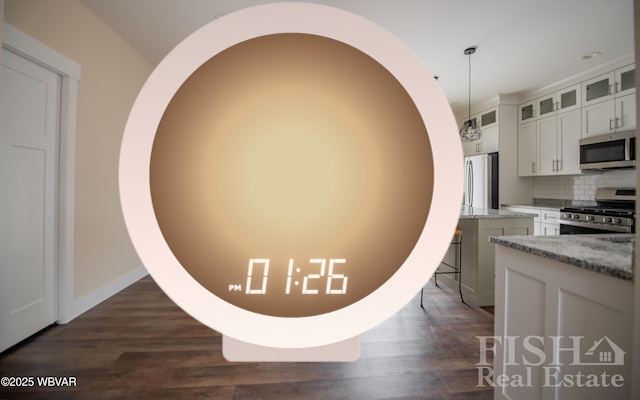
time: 1:26
